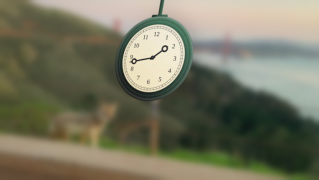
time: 1:43
